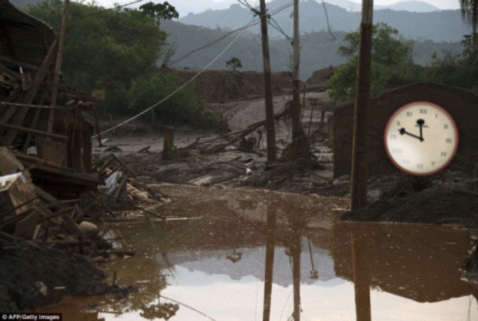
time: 11:48
